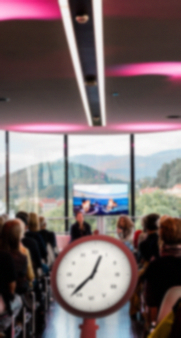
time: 12:37
